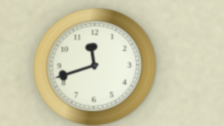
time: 11:42
